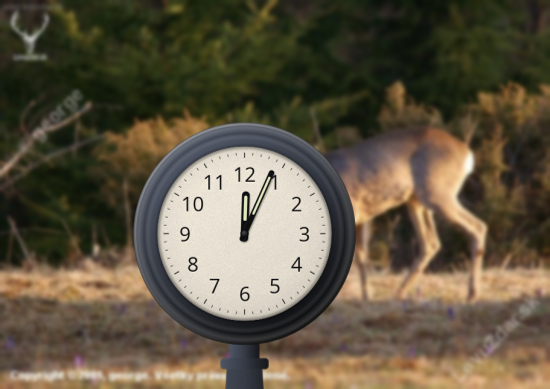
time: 12:04
